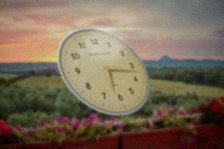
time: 6:17
